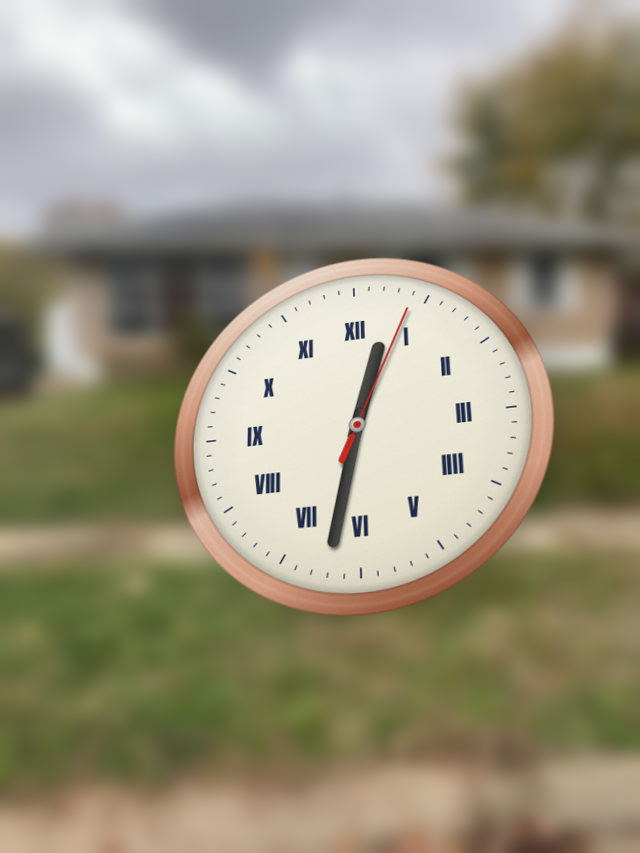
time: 12:32:04
